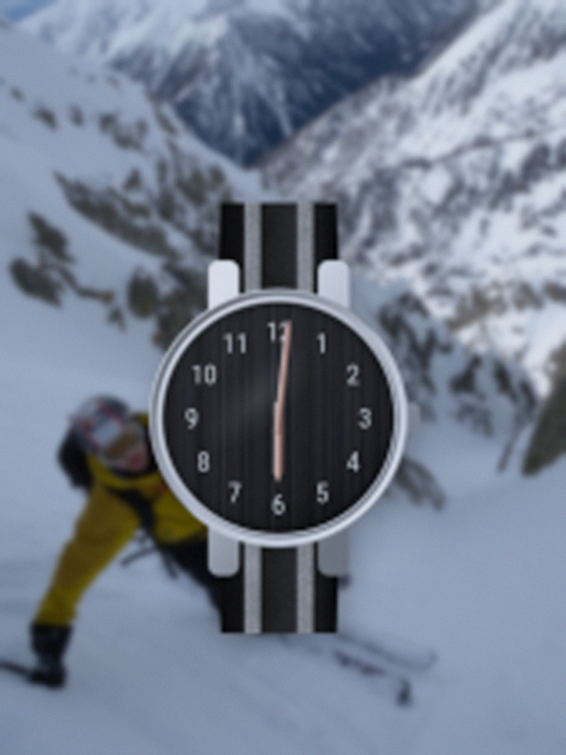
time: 6:01
